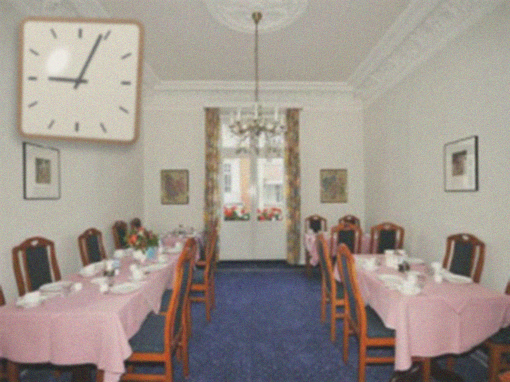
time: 9:04
